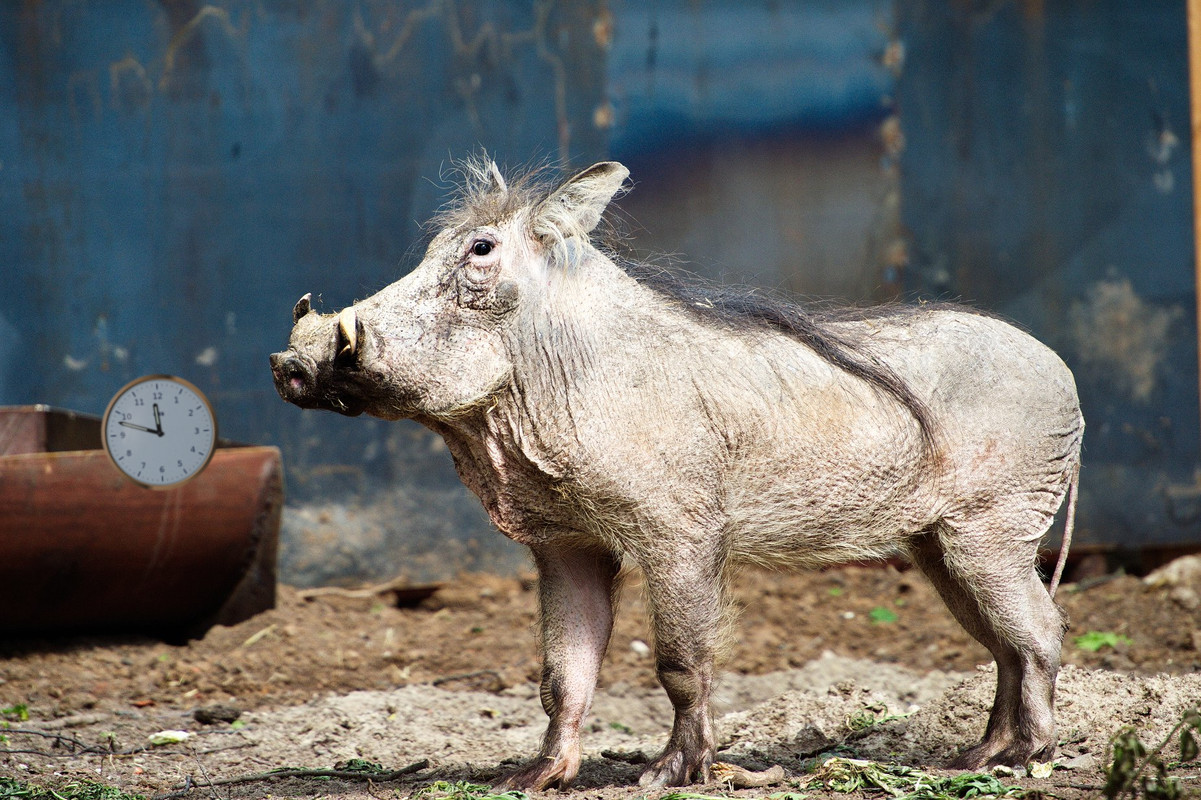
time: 11:48
